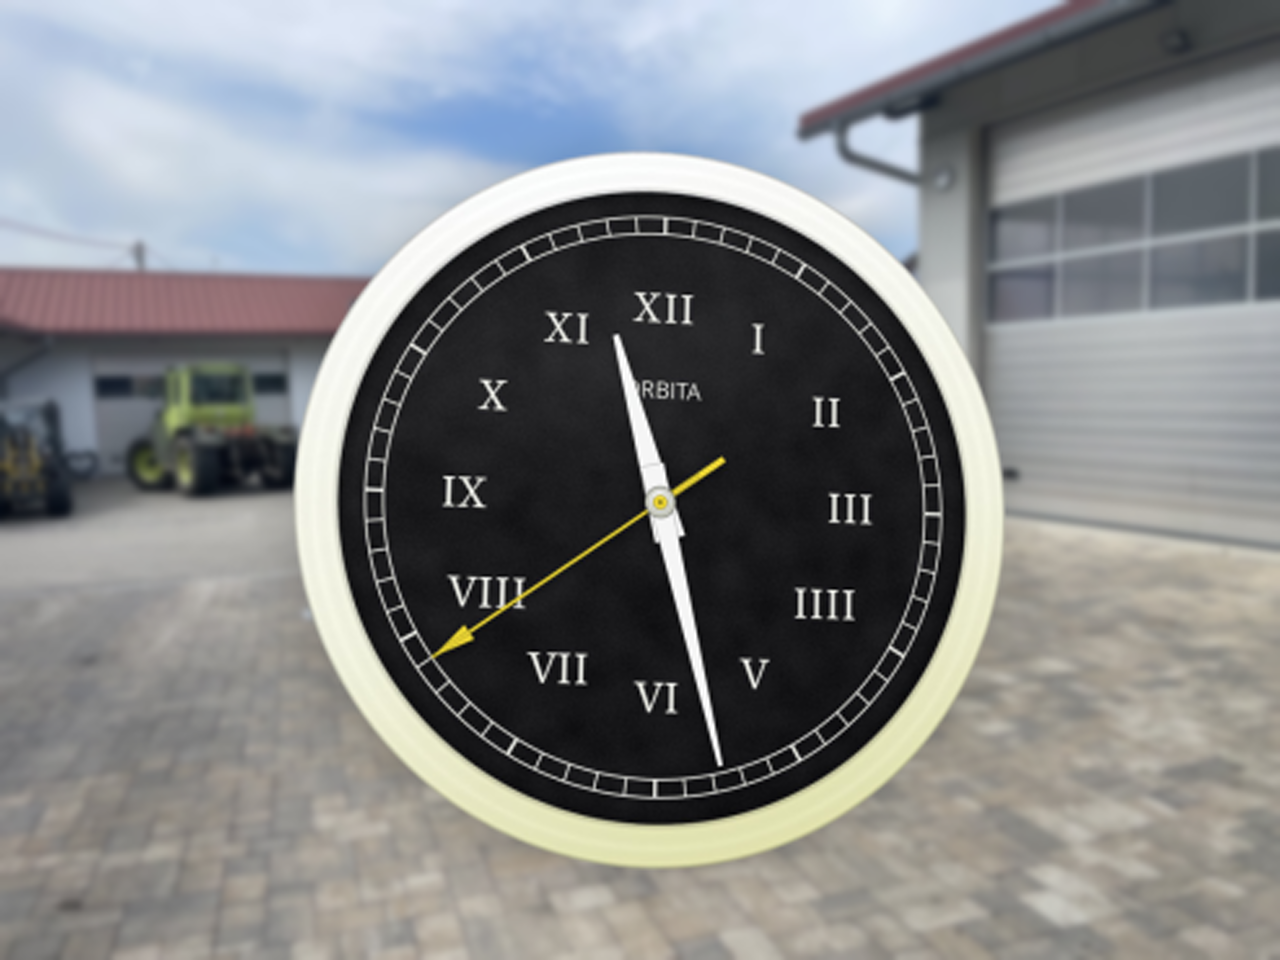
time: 11:27:39
